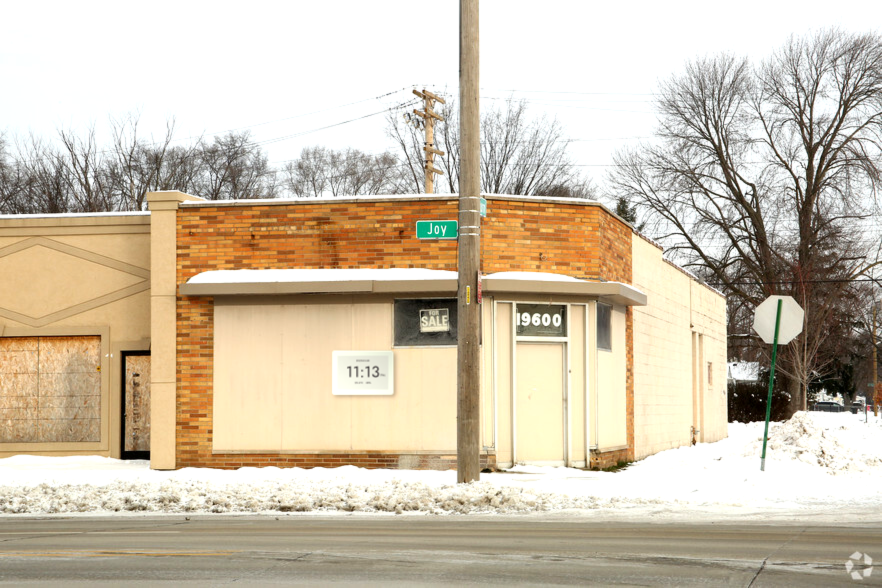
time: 11:13
